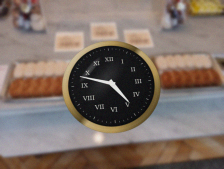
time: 4:48
